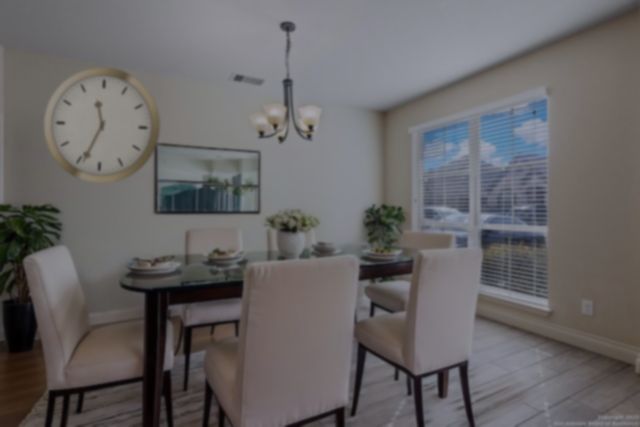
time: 11:34
